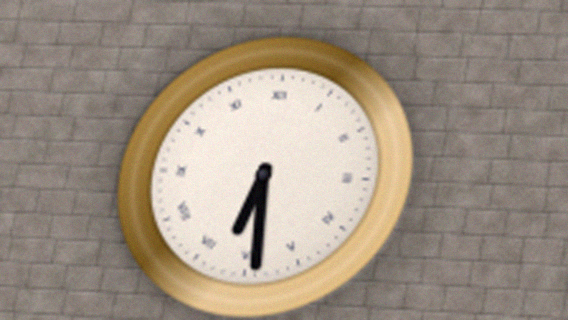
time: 6:29
